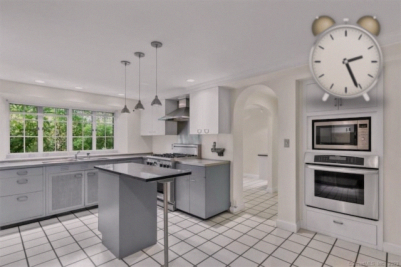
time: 2:26
